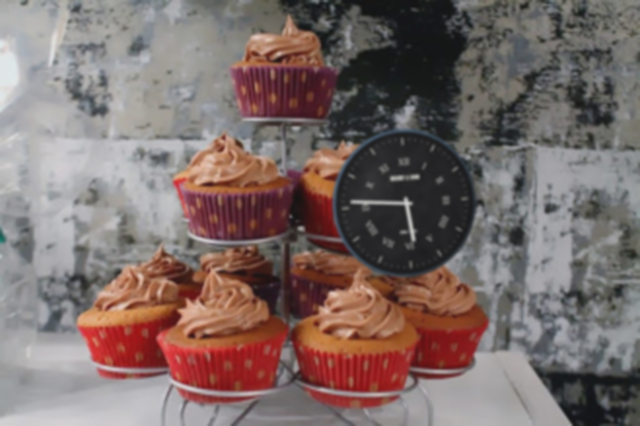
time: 5:46
